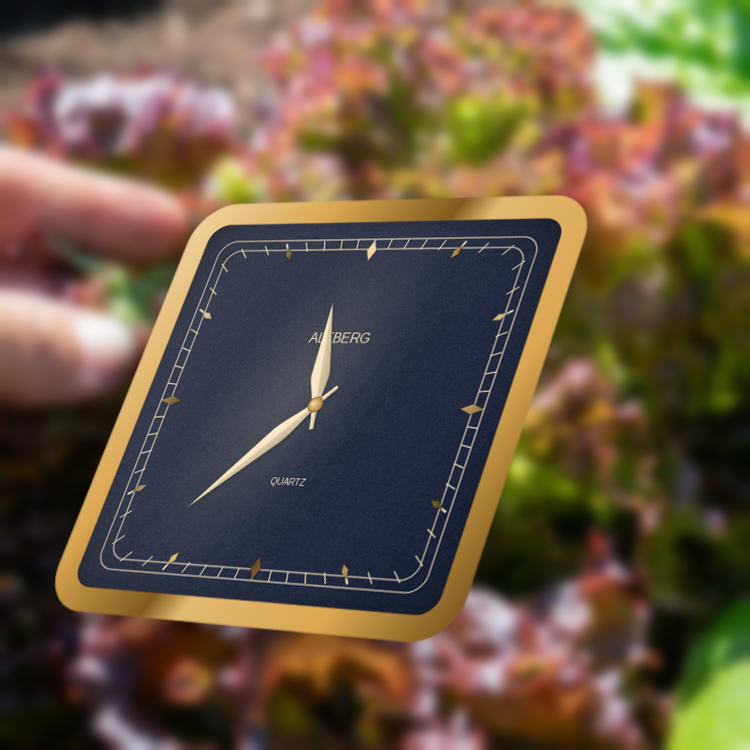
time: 11:37
